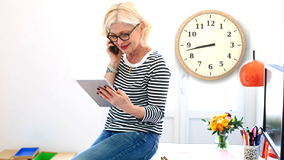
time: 8:43
